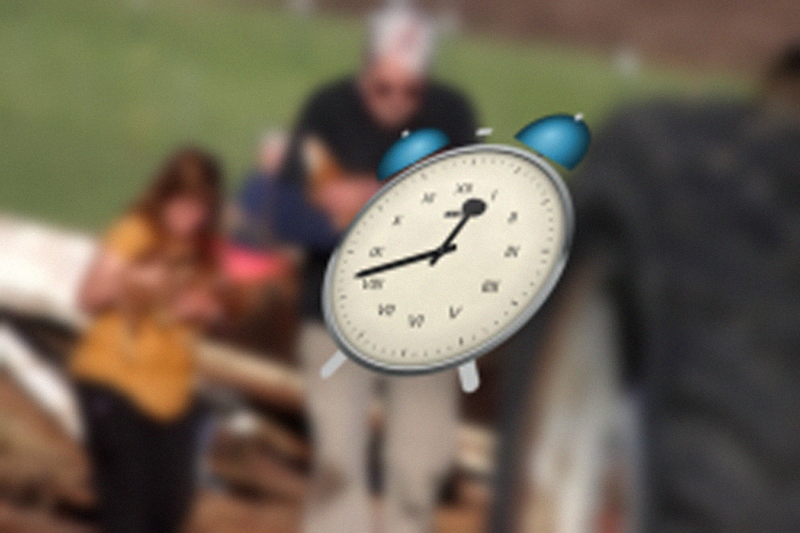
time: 12:42
